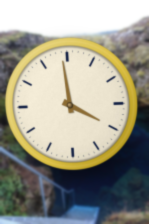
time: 3:59
